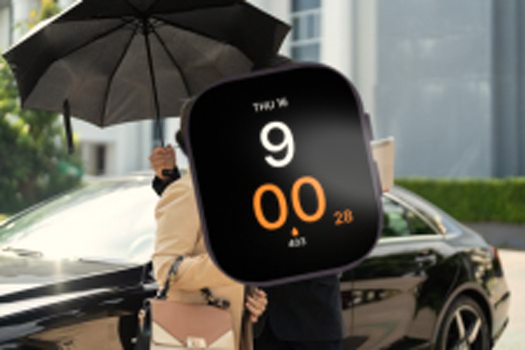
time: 9:00
